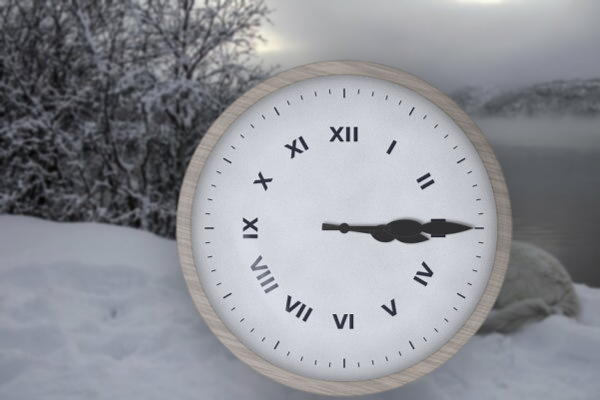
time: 3:15
